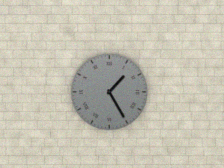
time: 1:25
